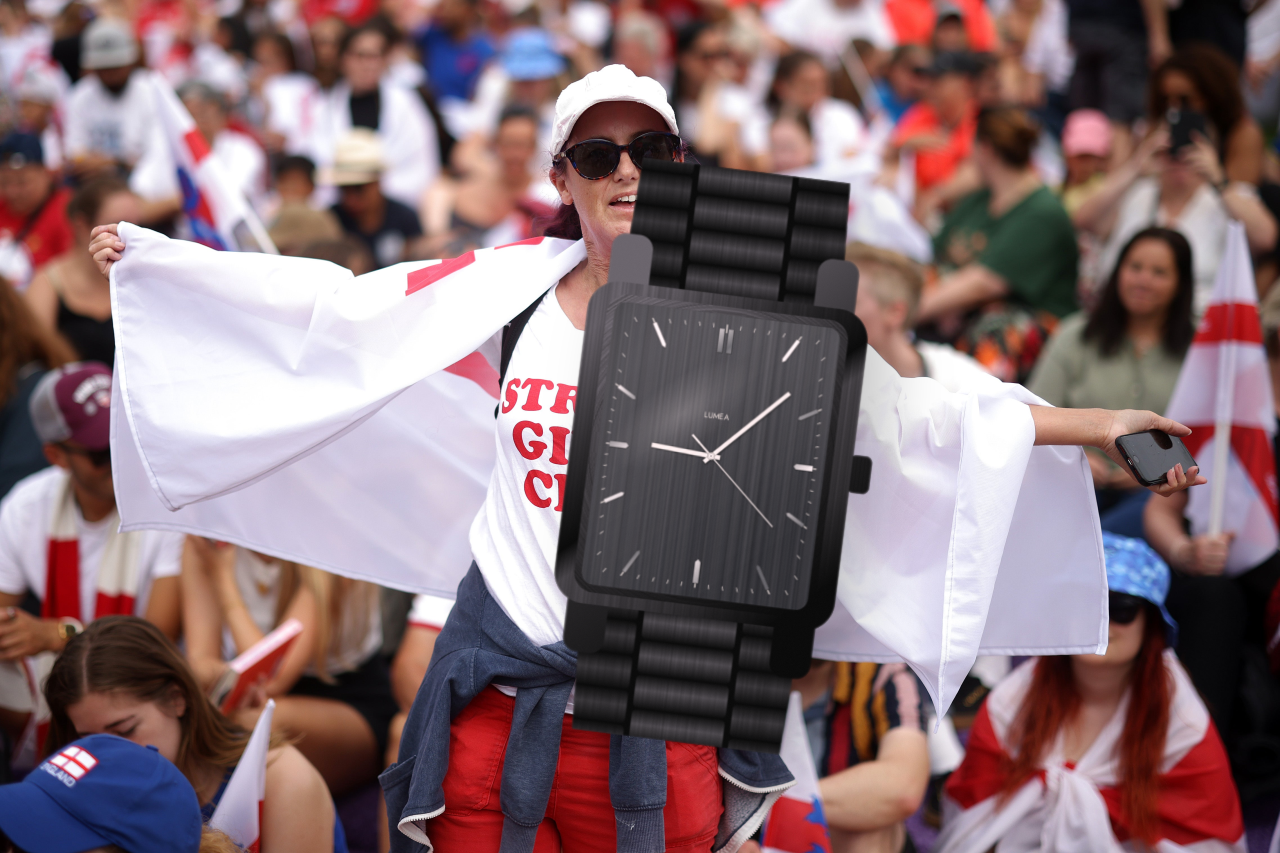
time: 9:07:22
